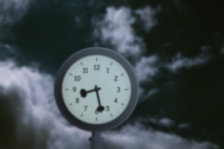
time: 8:28
